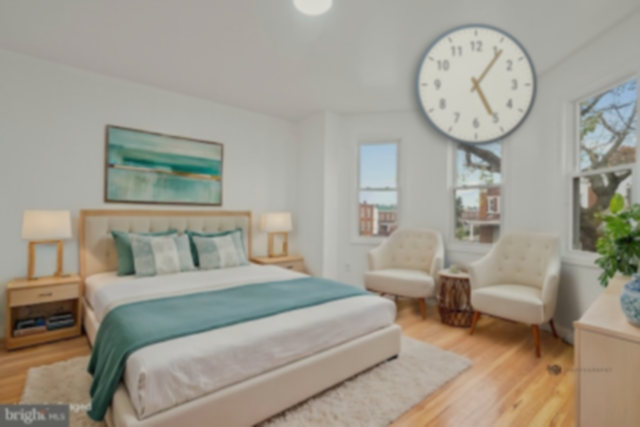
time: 5:06
